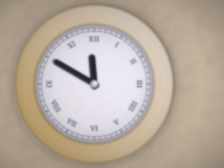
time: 11:50
